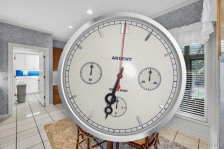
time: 6:32
